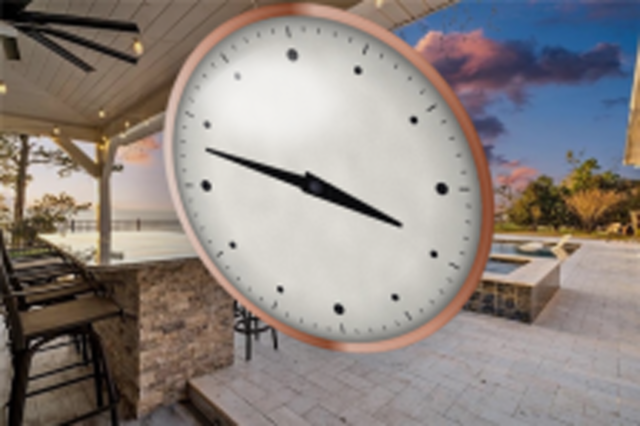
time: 3:48
